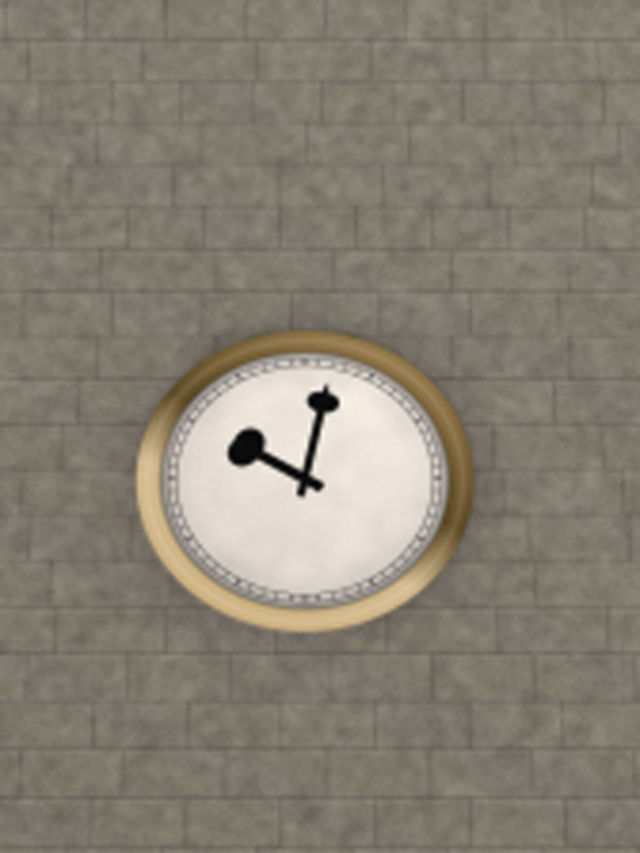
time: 10:02
